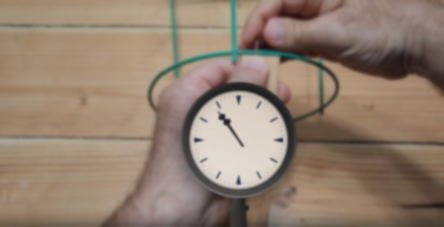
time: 10:54
